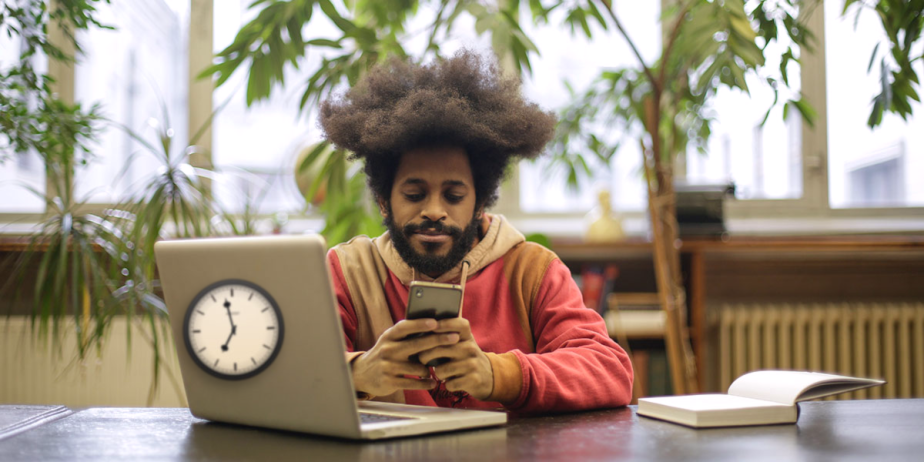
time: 6:58
